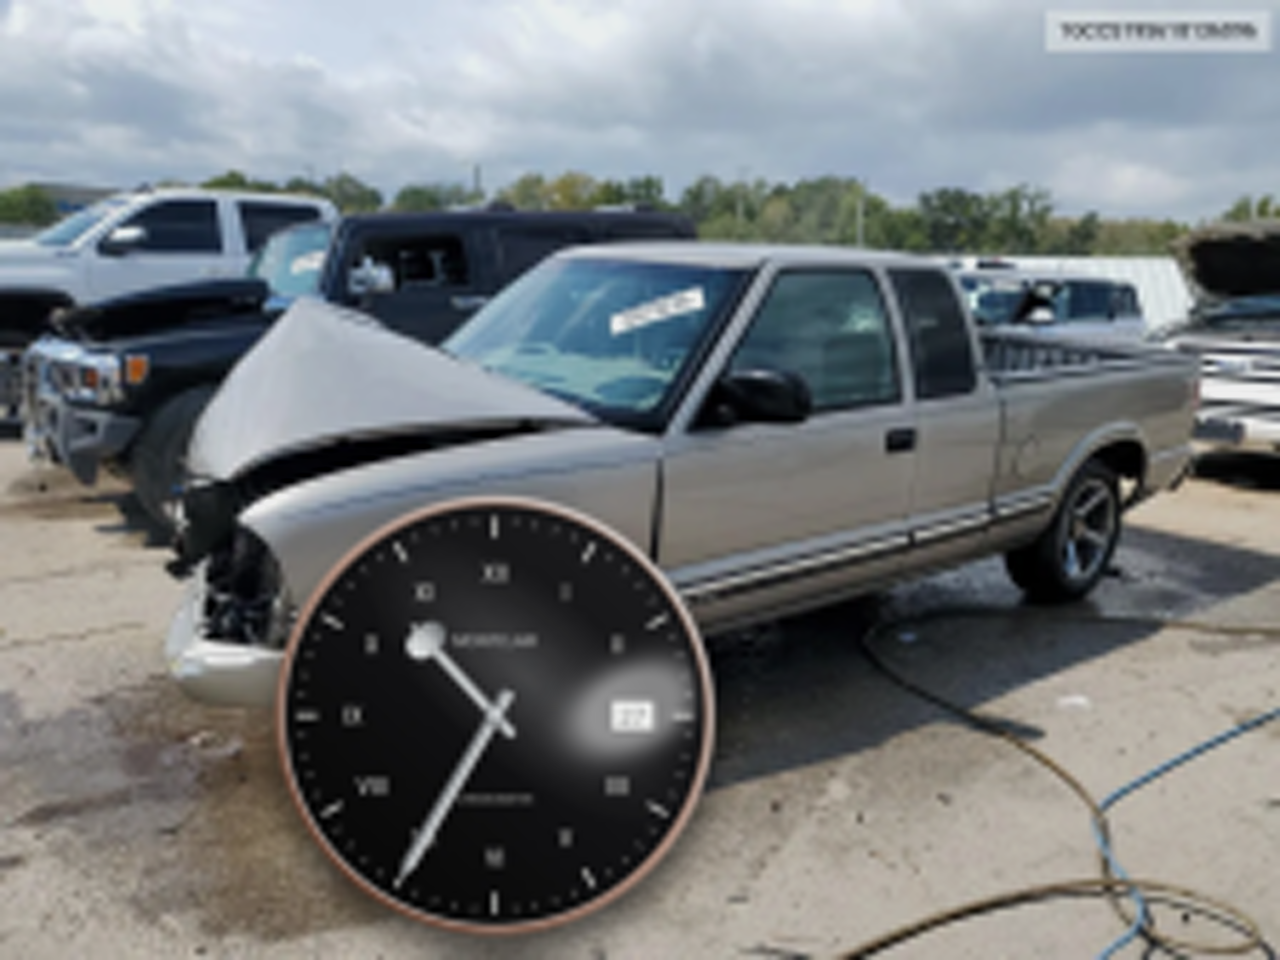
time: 10:35
